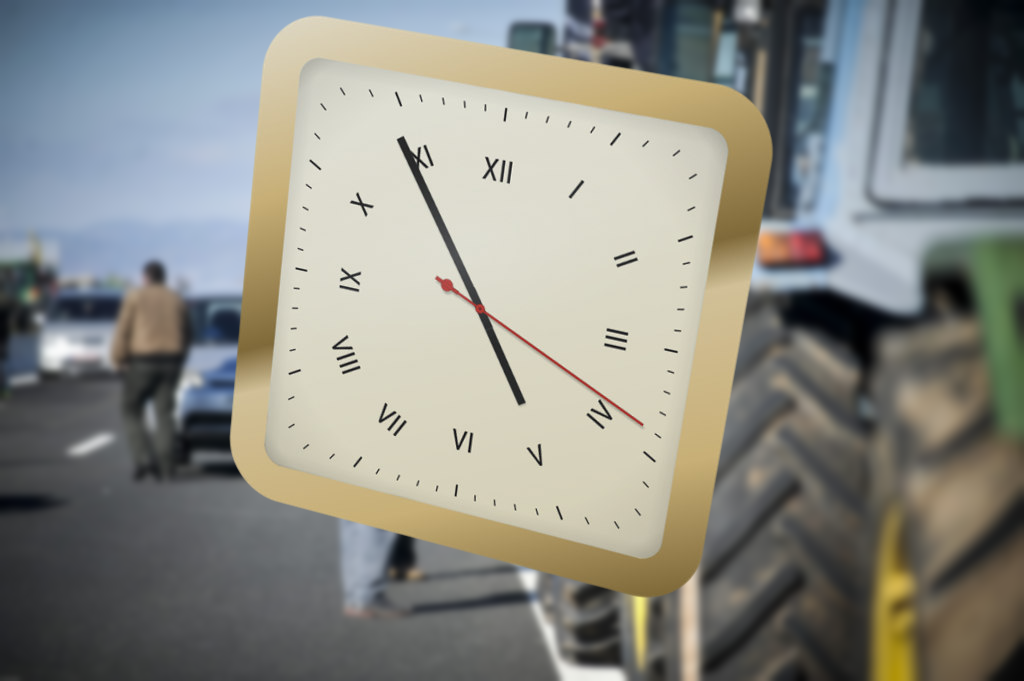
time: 4:54:19
